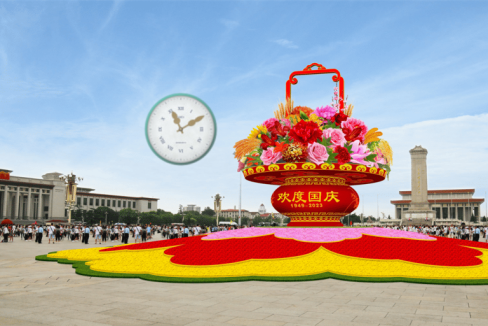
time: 11:10
